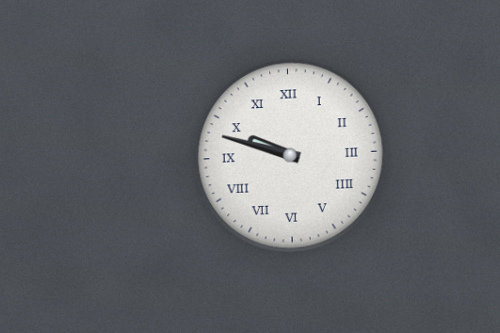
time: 9:48
